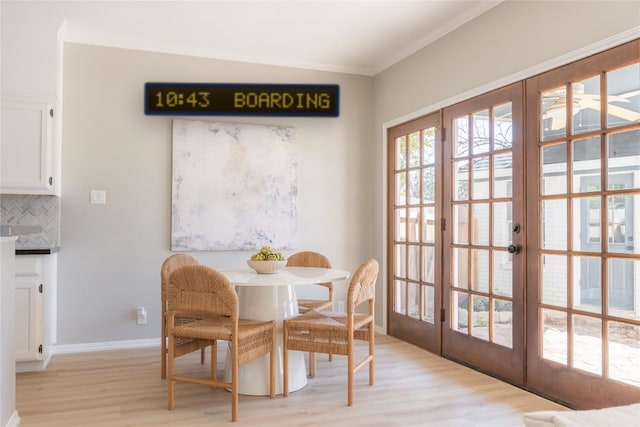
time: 10:43
